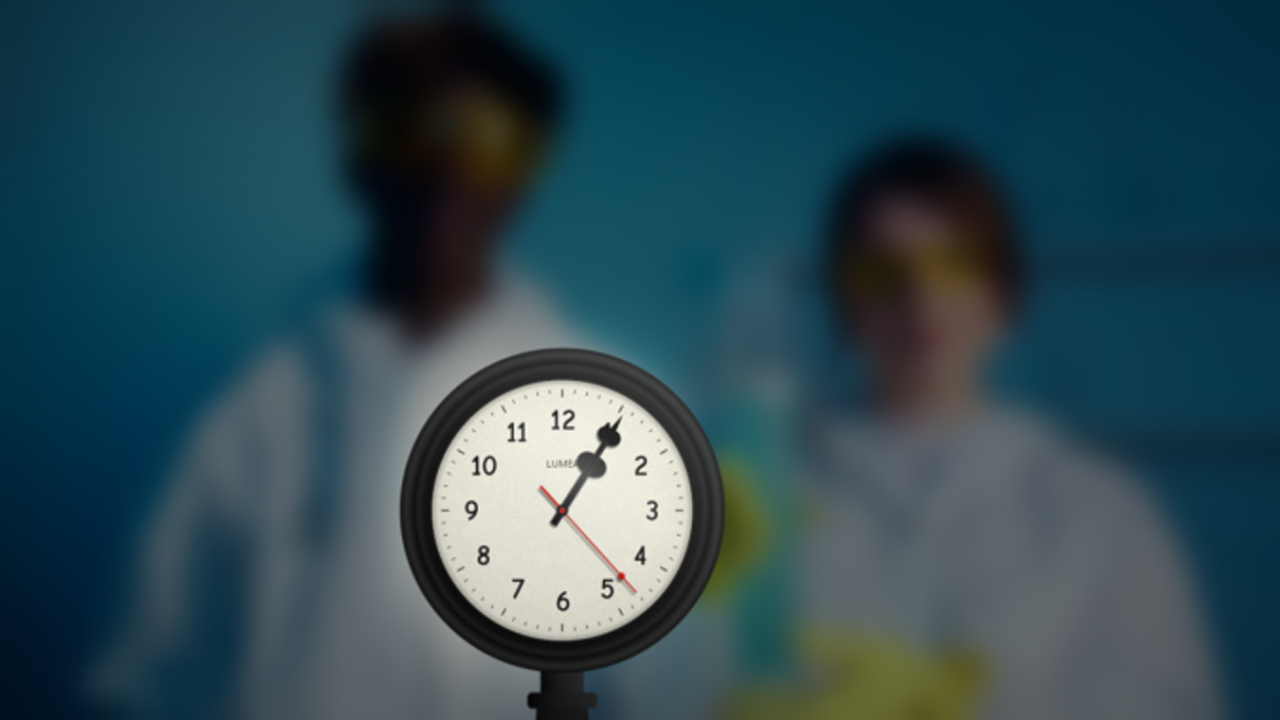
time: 1:05:23
